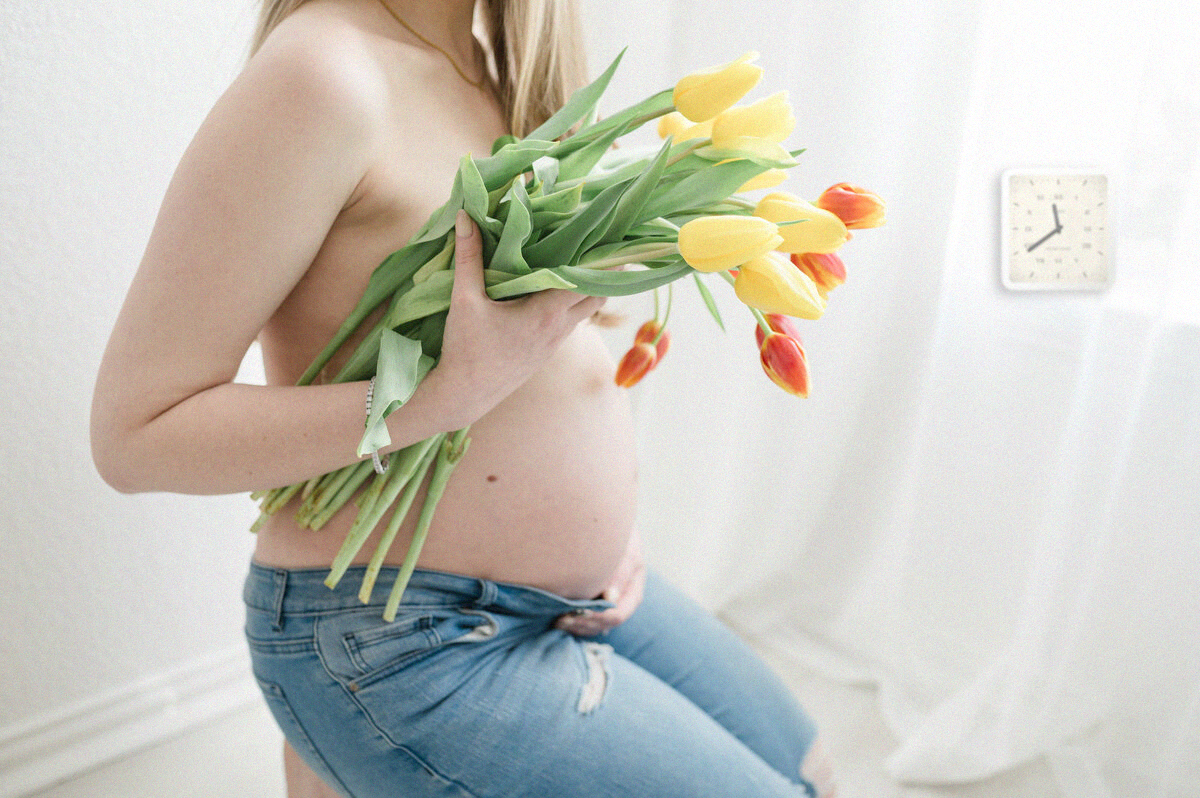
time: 11:39
